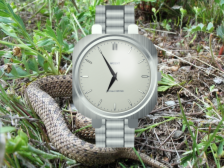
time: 6:55
